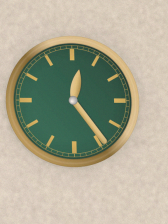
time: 12:24
